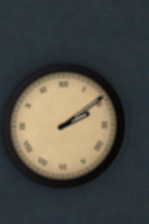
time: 2:09
